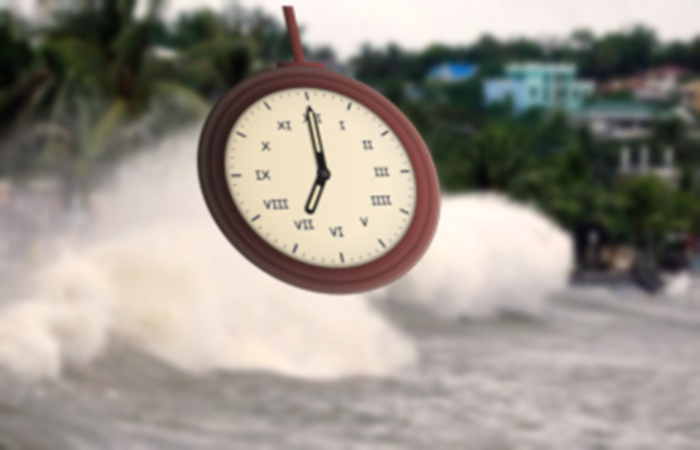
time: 7:00
